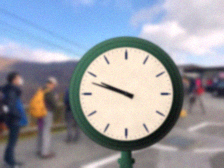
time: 9:48
